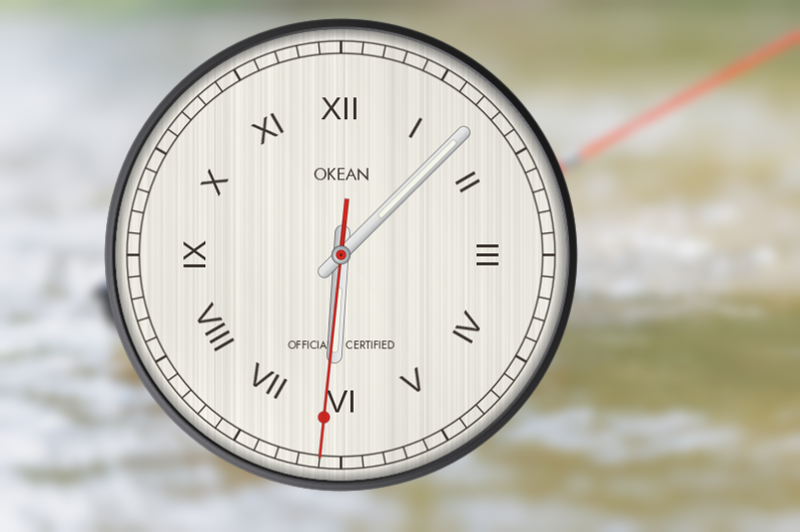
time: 6:07:31
